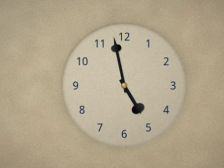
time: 4:58
